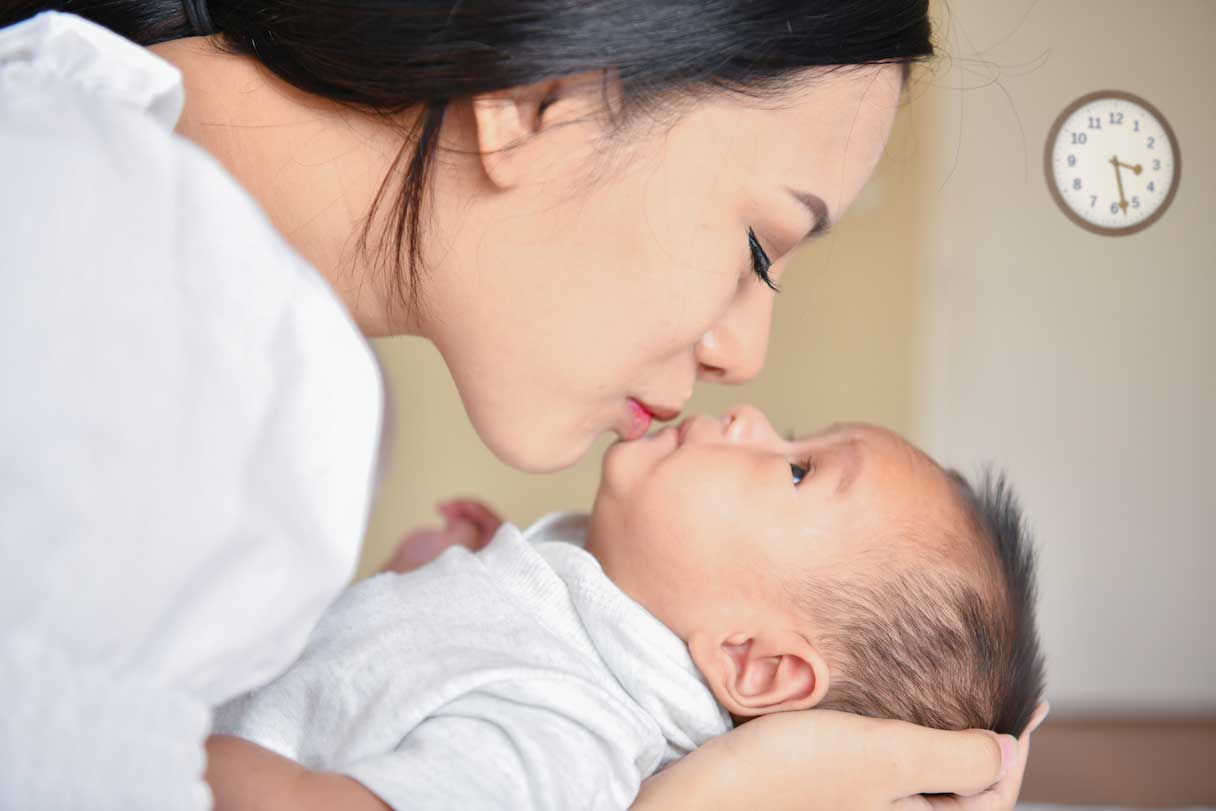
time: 3:28
